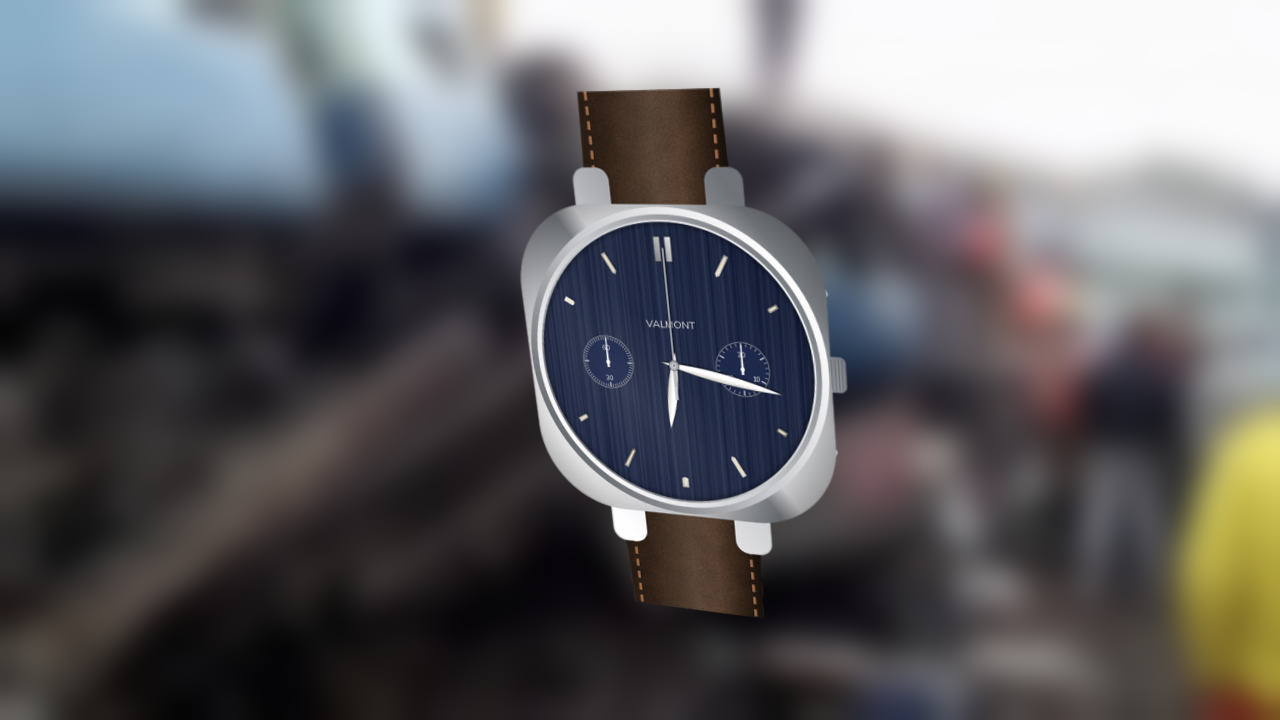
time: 6:17
